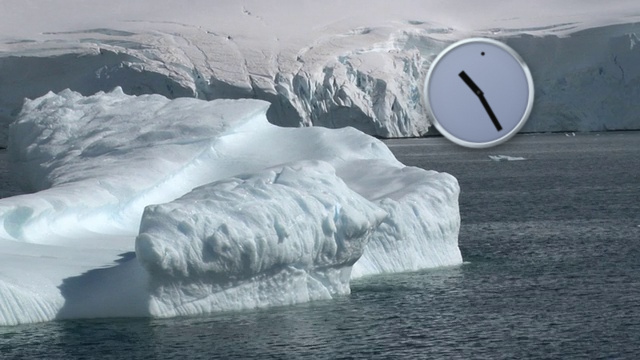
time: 10:24
